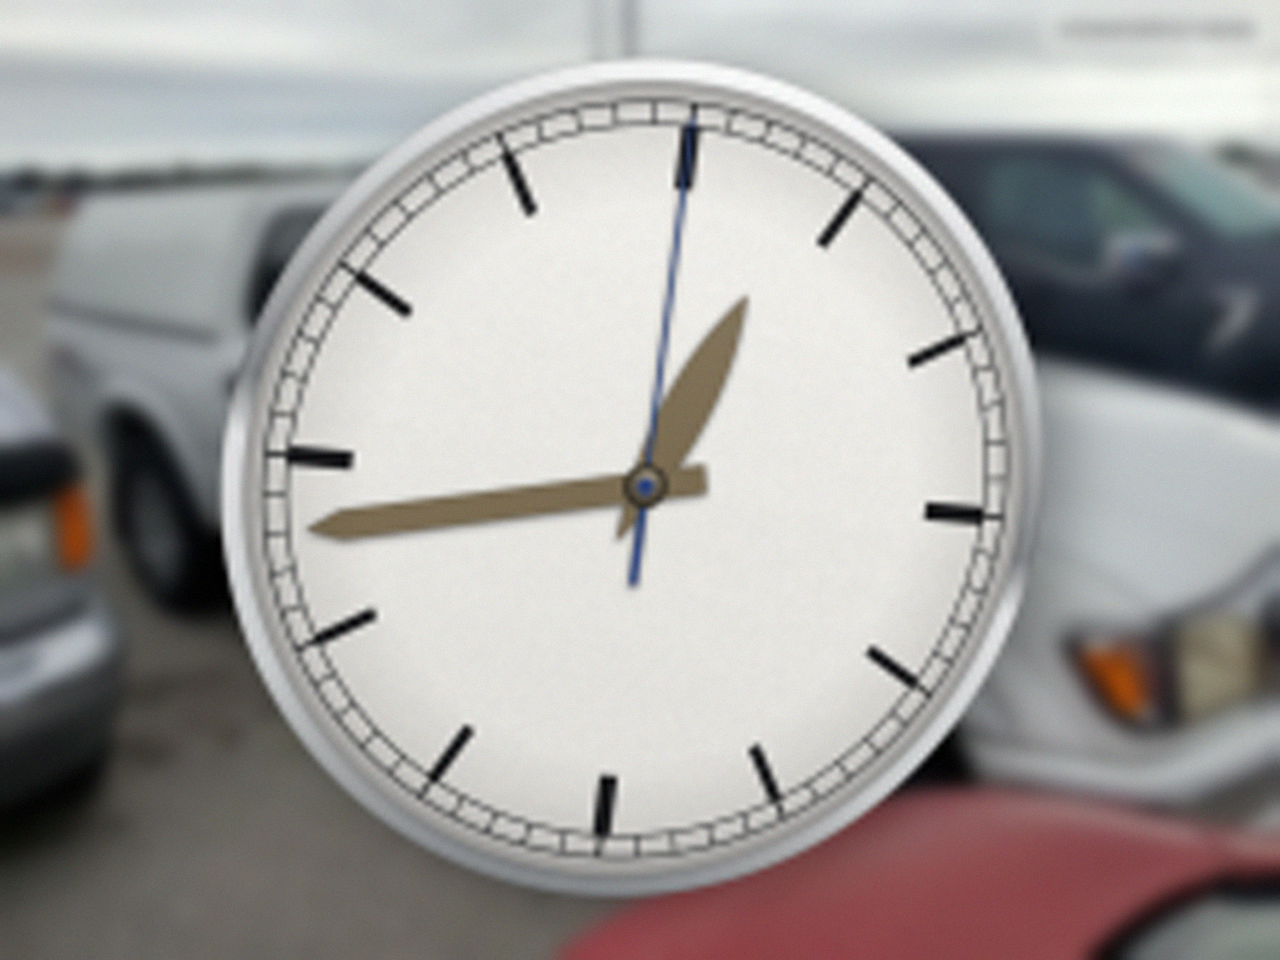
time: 12:43:00
